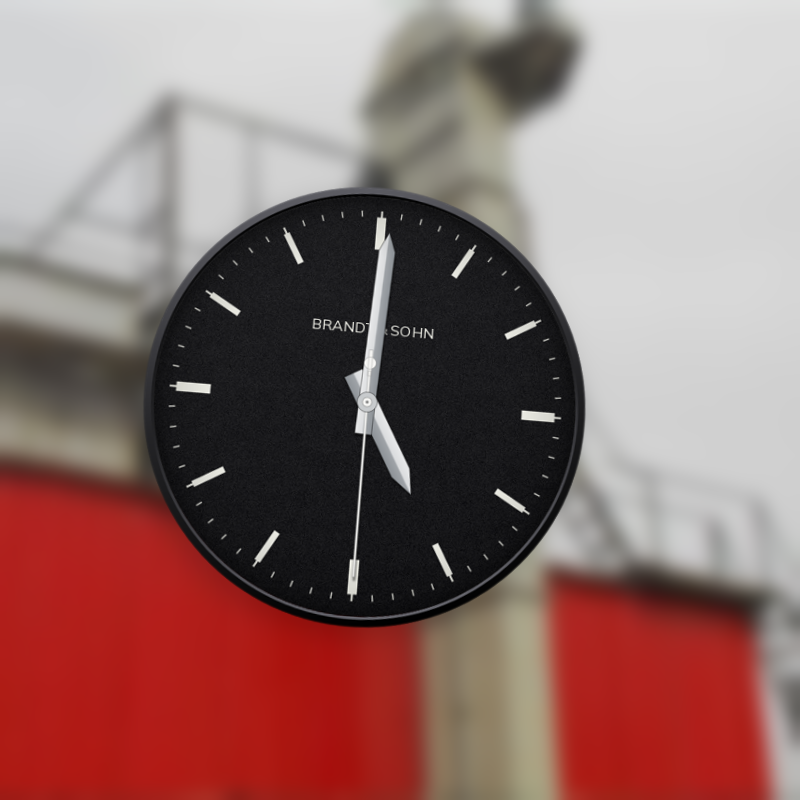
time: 5:00:30
